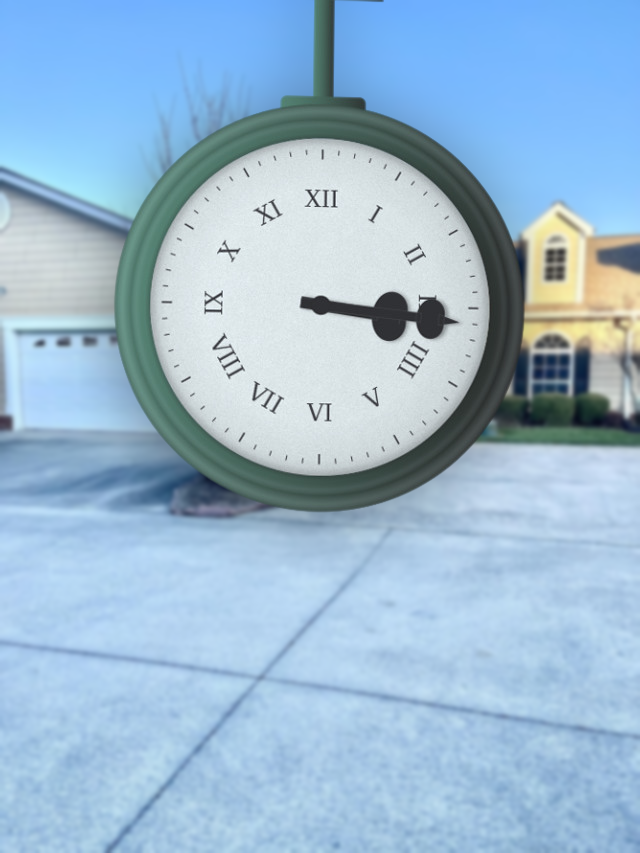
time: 3:16
